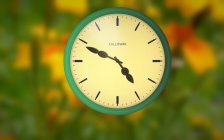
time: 4:49
